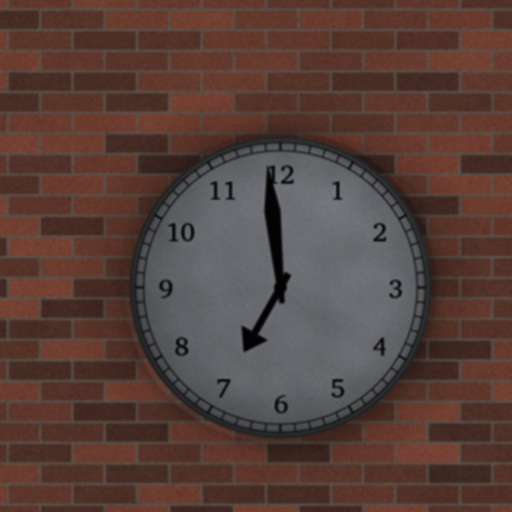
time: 6:59
